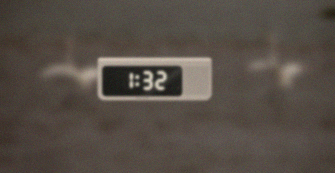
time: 1:32
